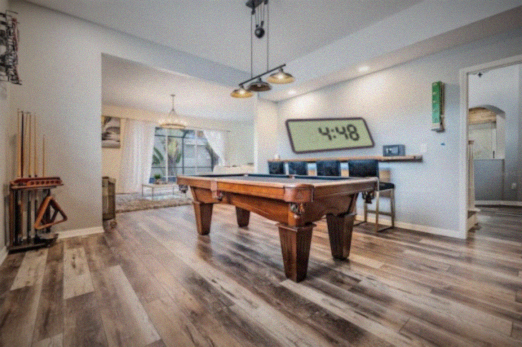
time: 4:48
